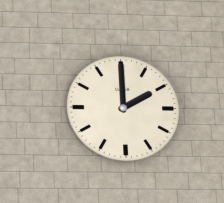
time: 2:00
